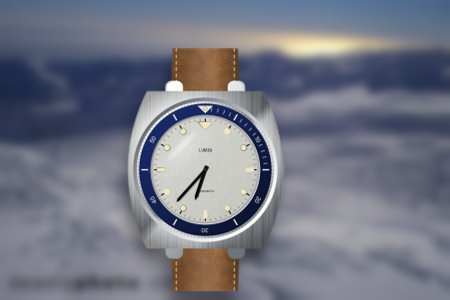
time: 6:37
